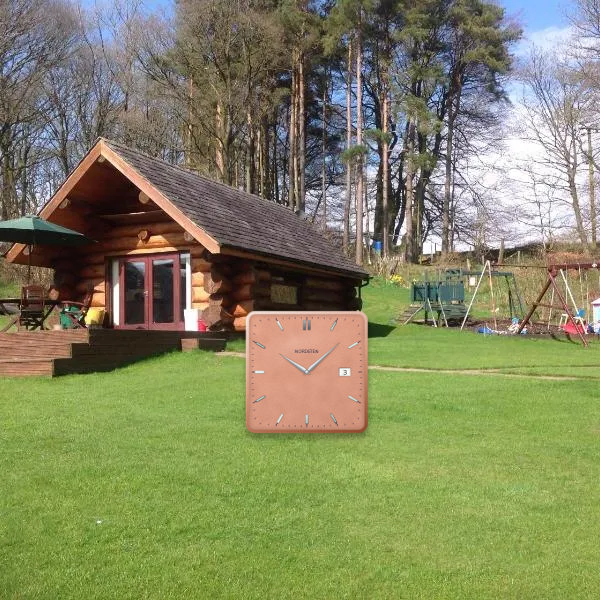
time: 10:08
